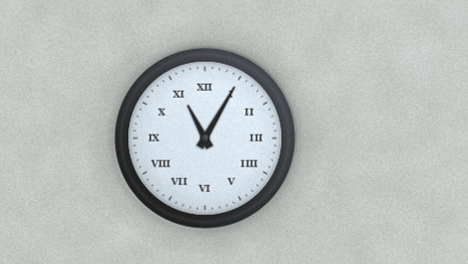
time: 11:05
